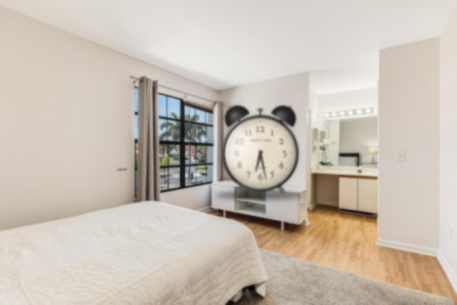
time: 6:28
